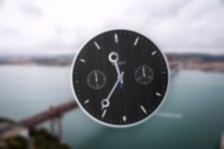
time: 11:36
